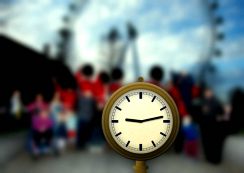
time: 9:13
